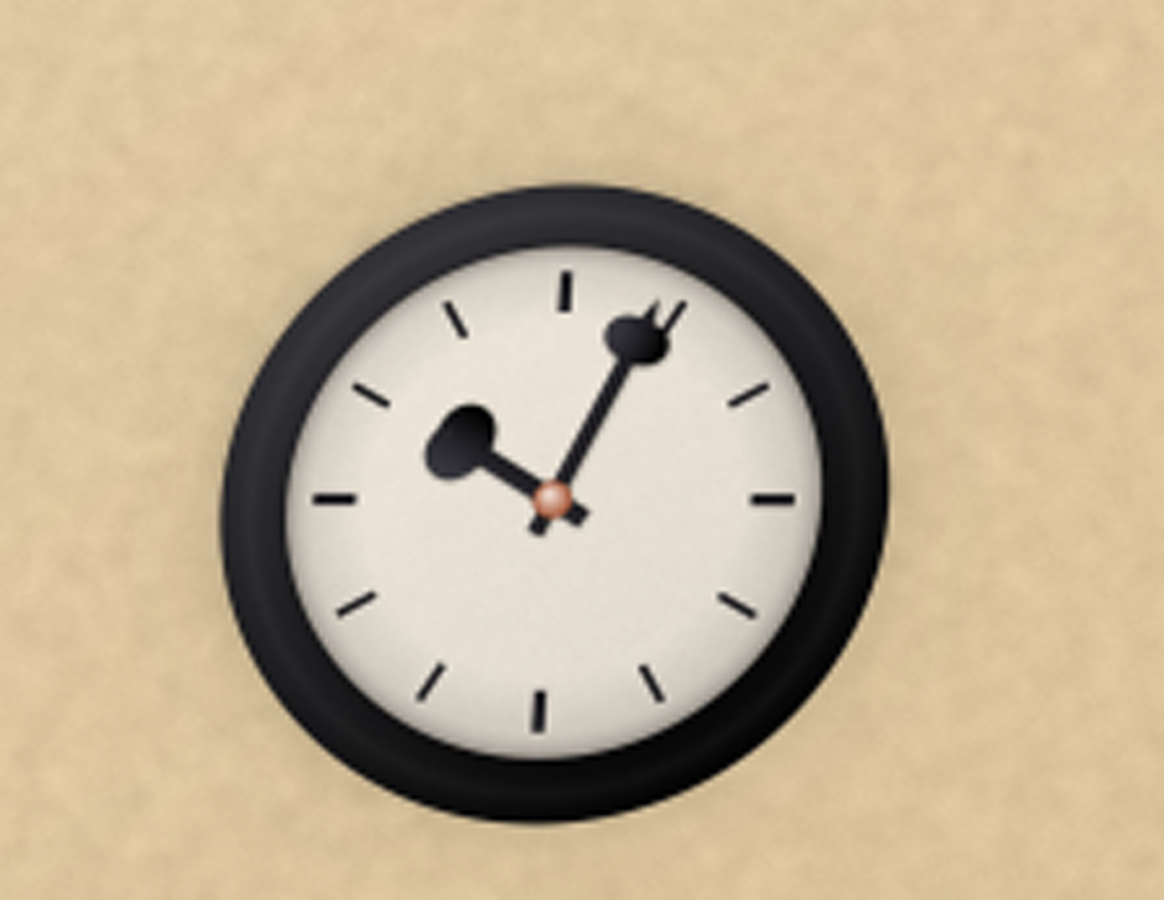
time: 10:04
